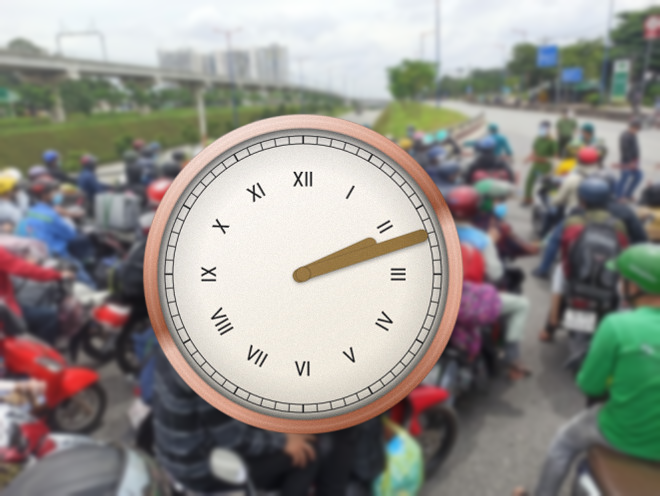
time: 2:12
